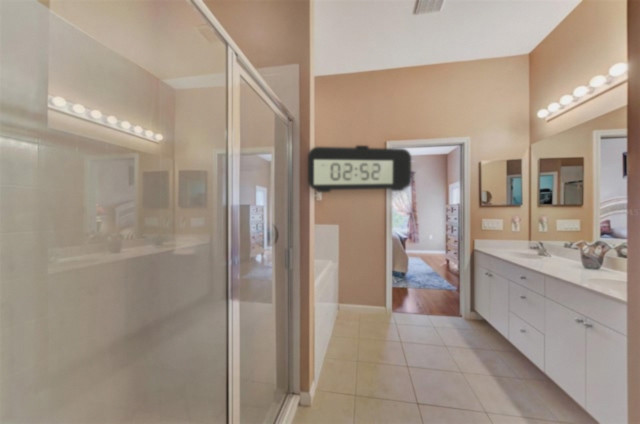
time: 2:52
